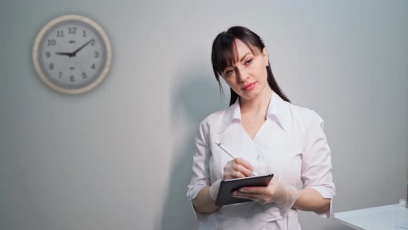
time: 9:09
